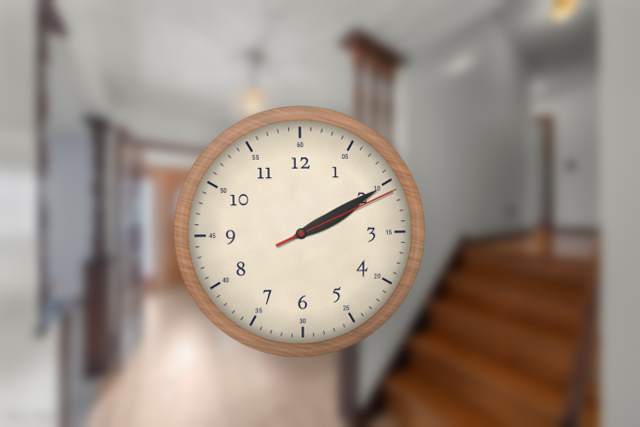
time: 2:10:11
